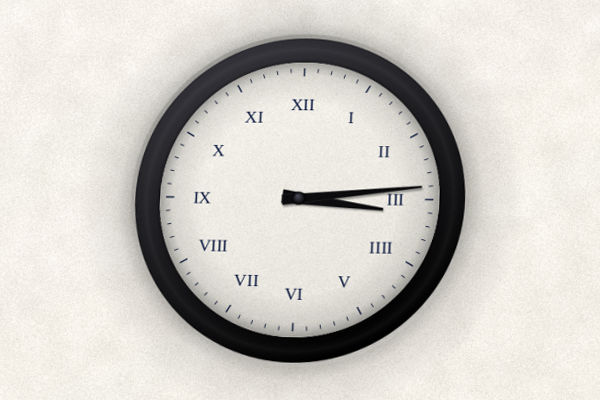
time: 3:14
